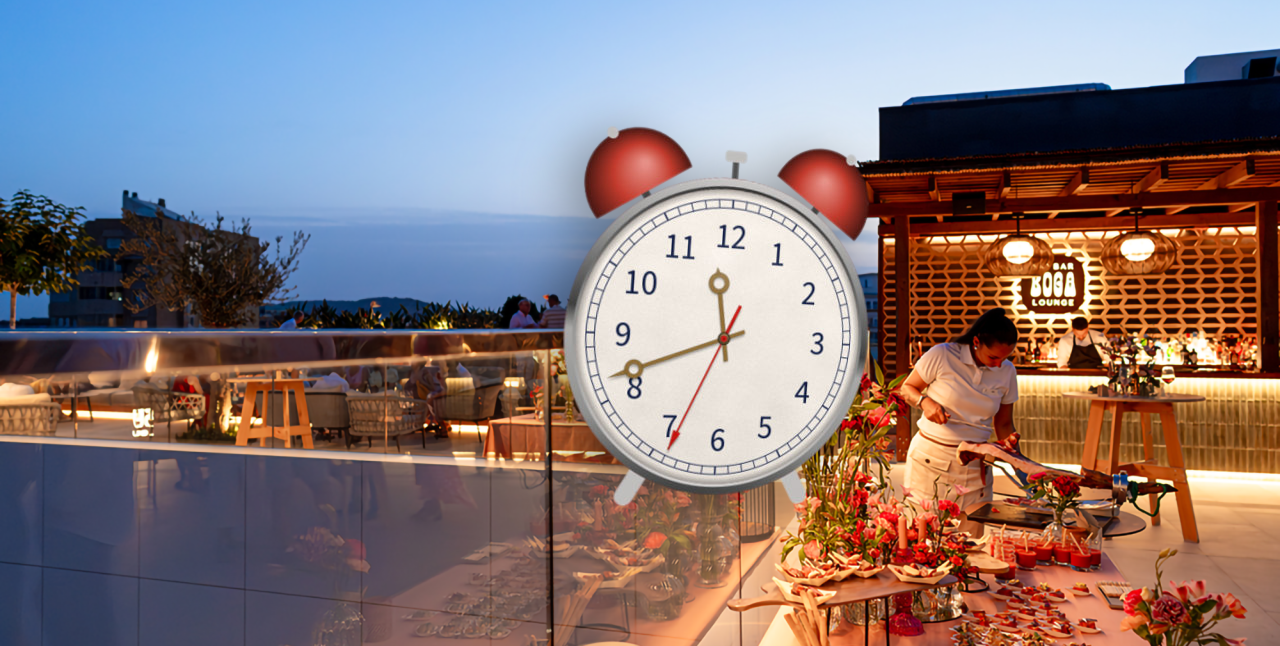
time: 11:41:34
